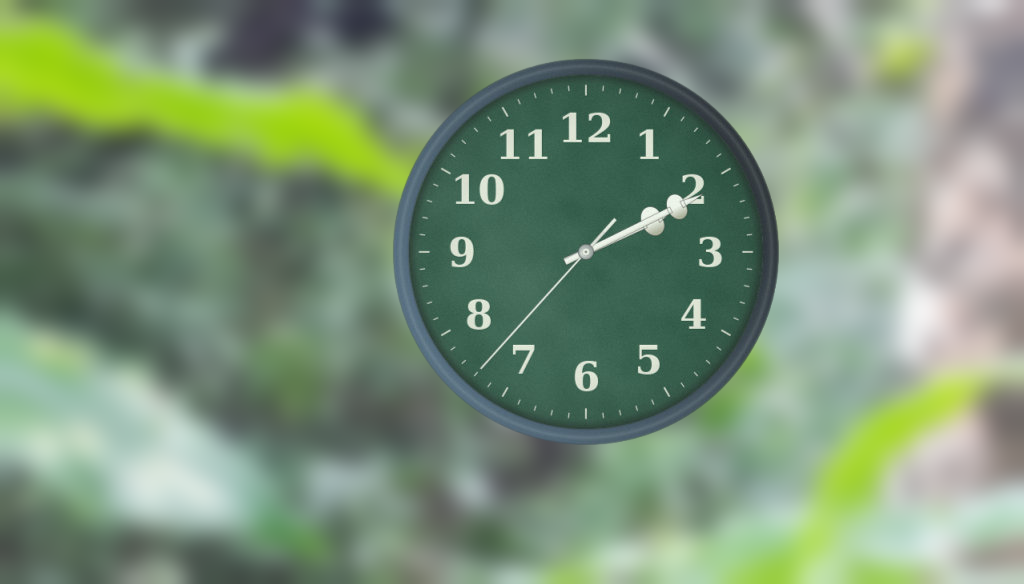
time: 2:10:37
